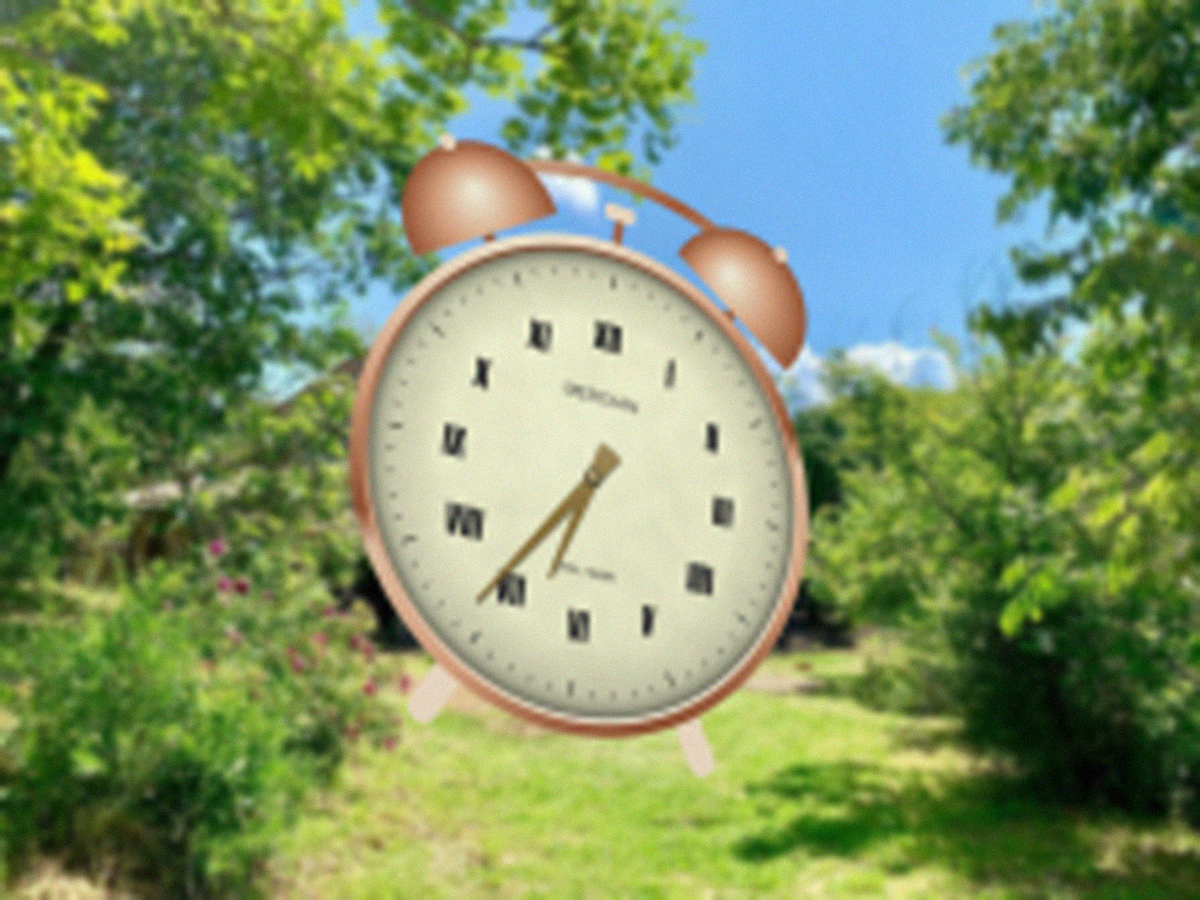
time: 6:36
